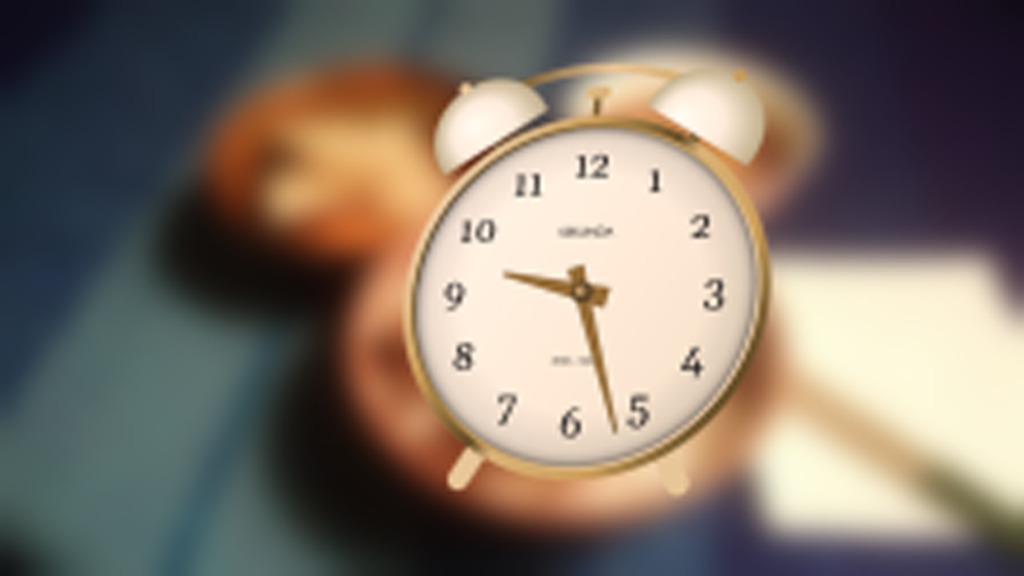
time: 9:27
